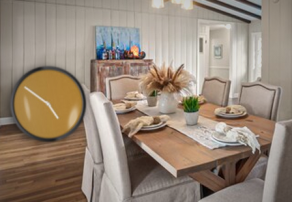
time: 4:51
